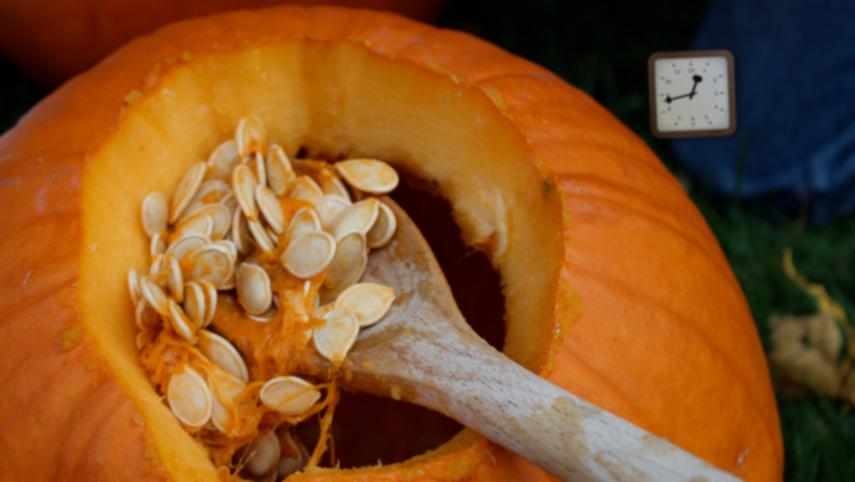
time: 12:43
